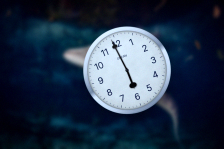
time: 5:59
